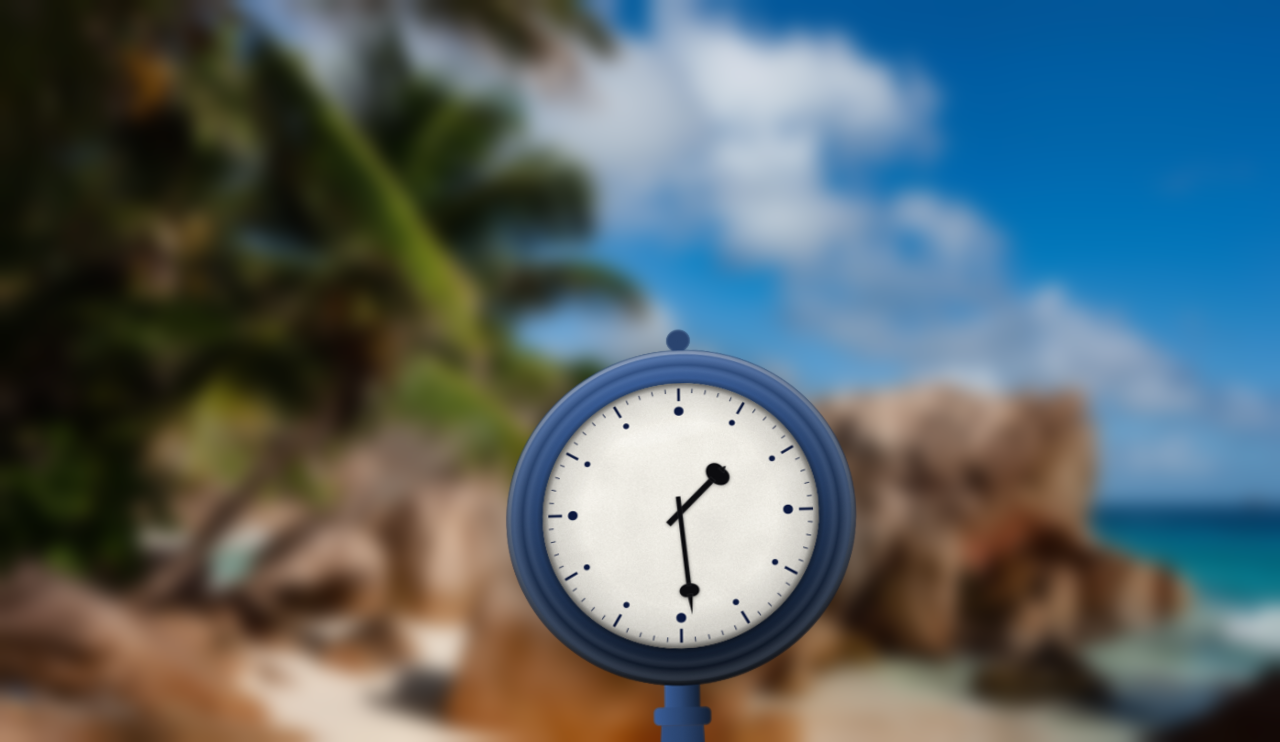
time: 1:29
